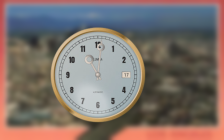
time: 11:01
